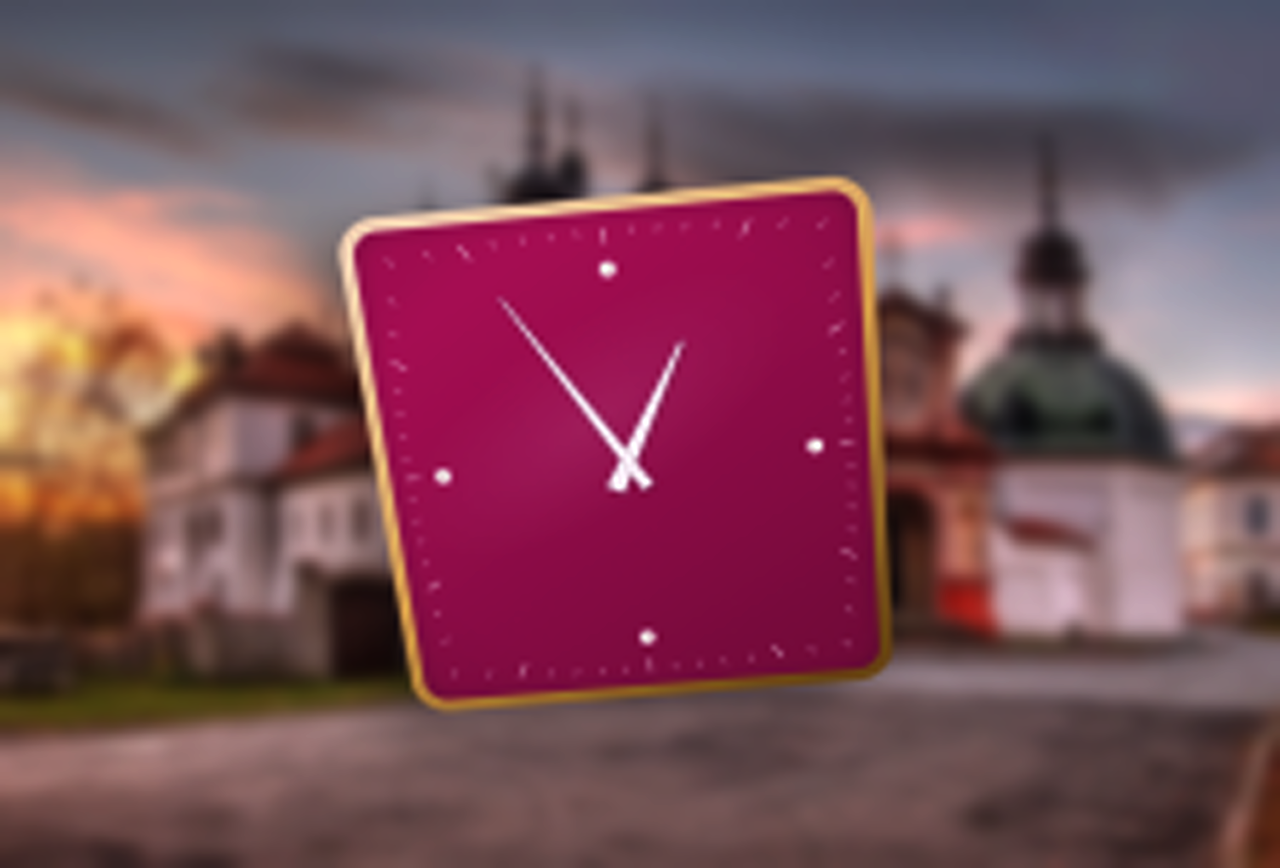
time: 12:55
